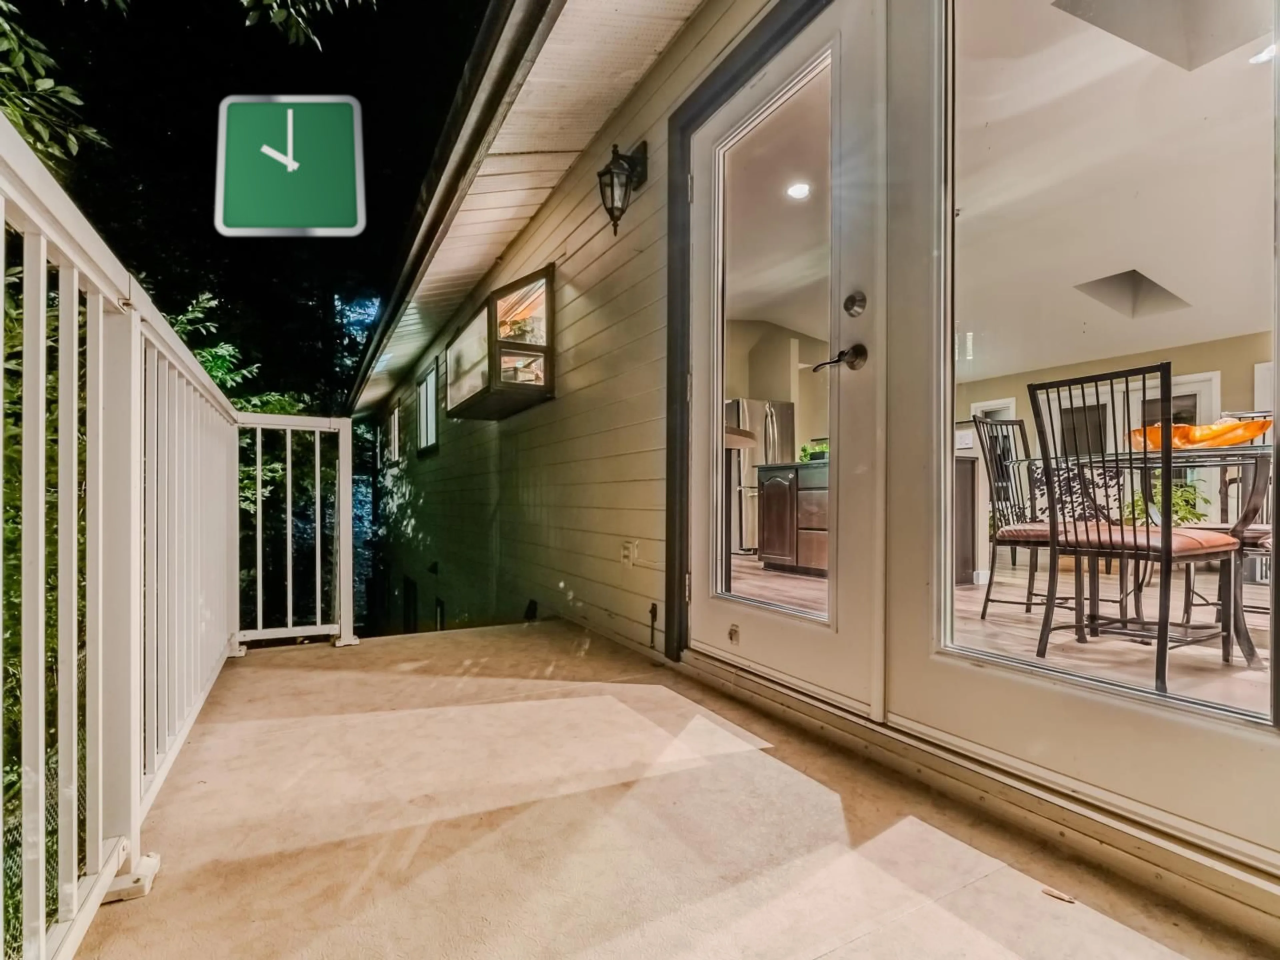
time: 10:00
